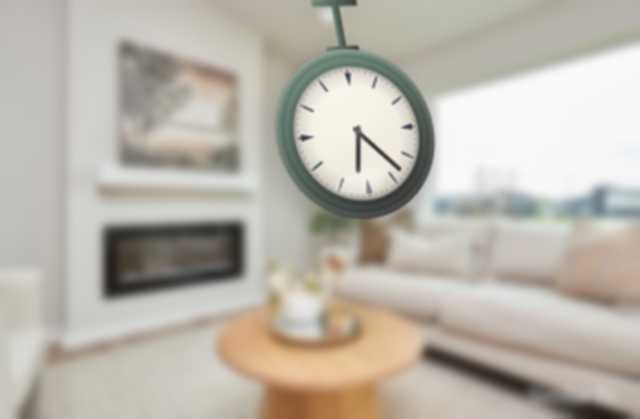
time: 6:23
